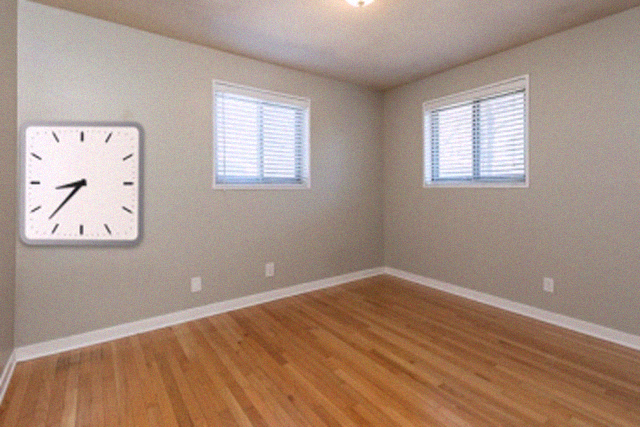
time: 8:37
